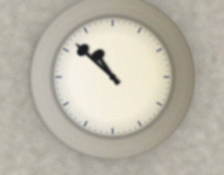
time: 10:52
